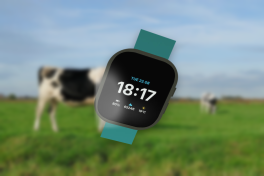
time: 18:17
